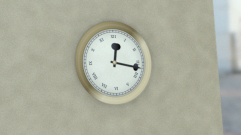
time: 12:17
